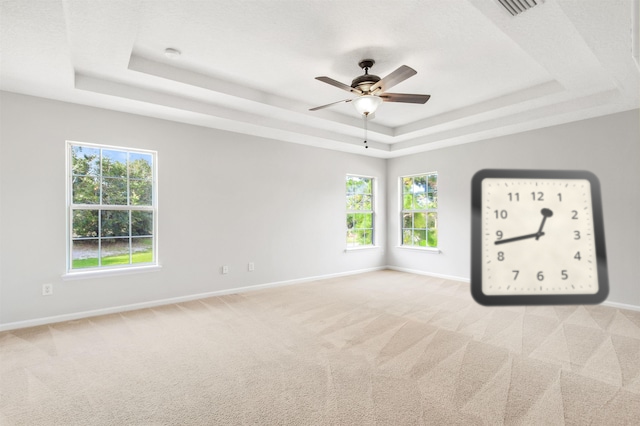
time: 12:43
